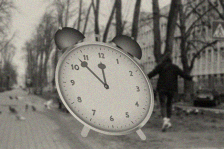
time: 11:53
